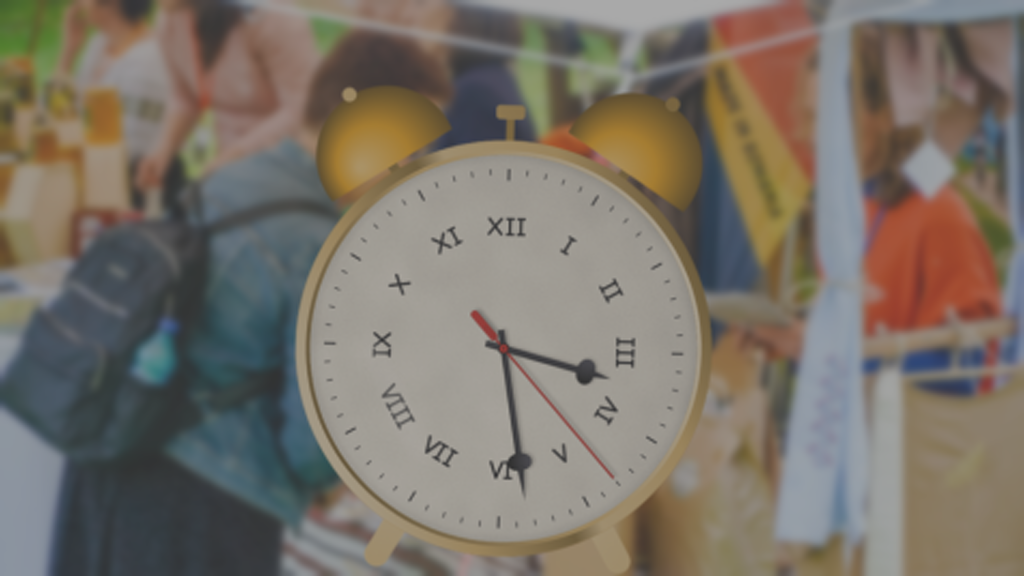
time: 3:28:23
